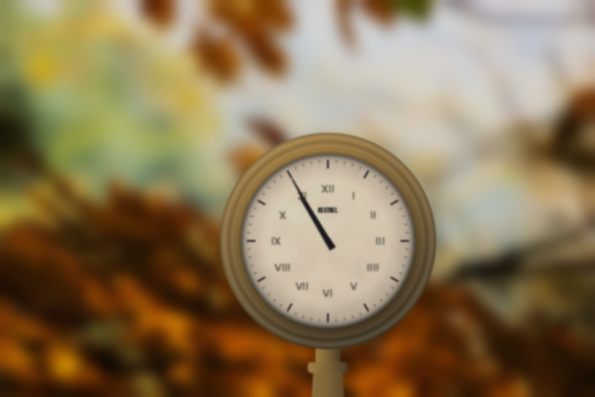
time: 10:55
